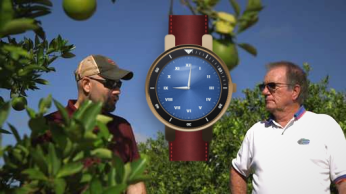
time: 9:01
